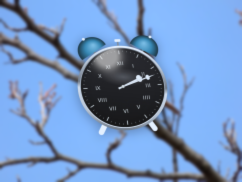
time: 2:12
